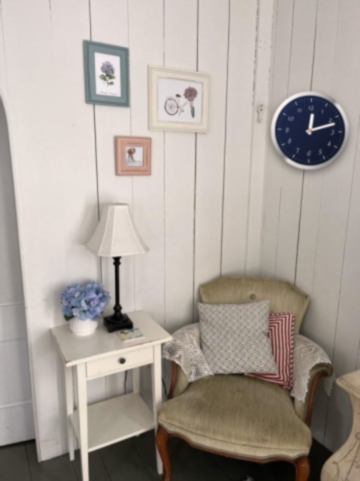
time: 12:12
